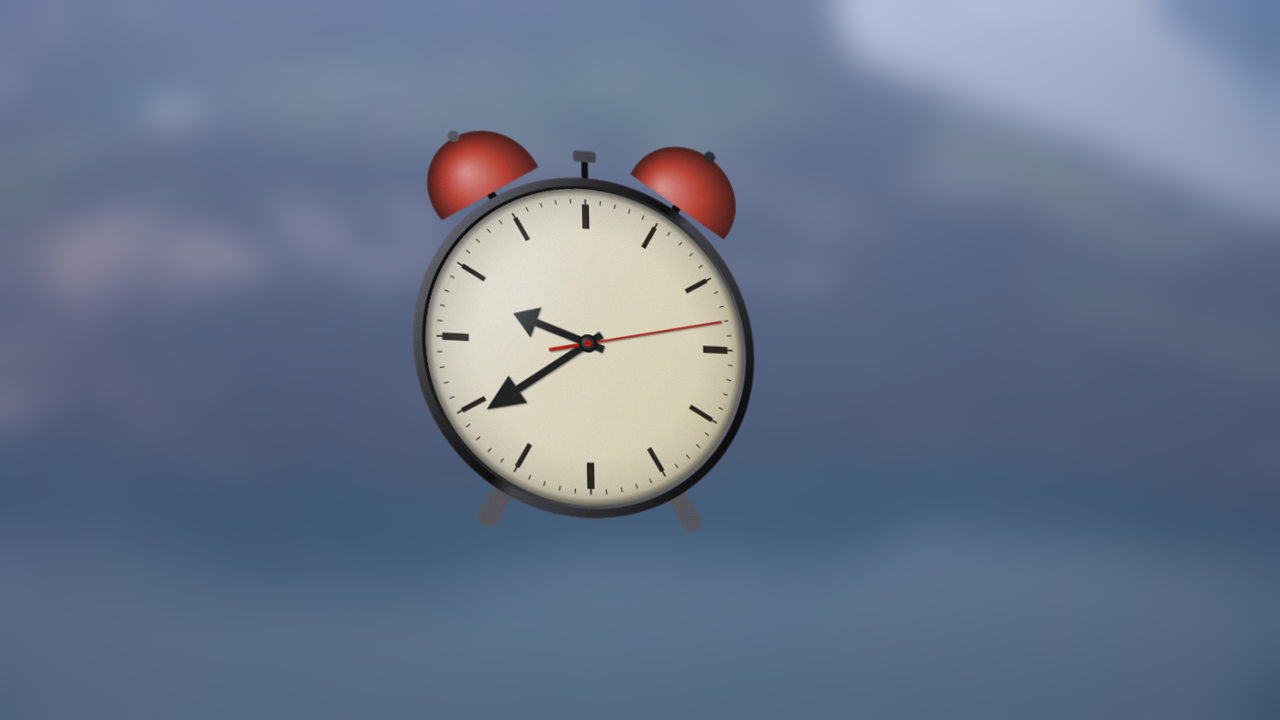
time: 9:39:13
